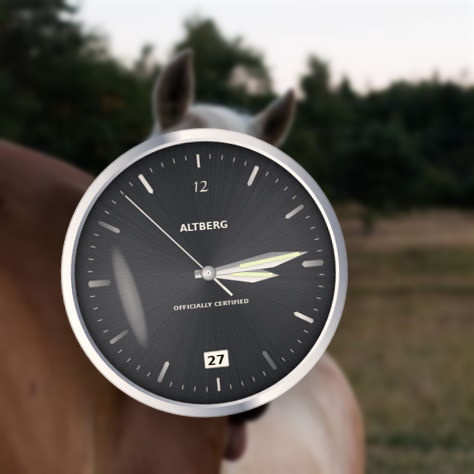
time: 3:13:53
